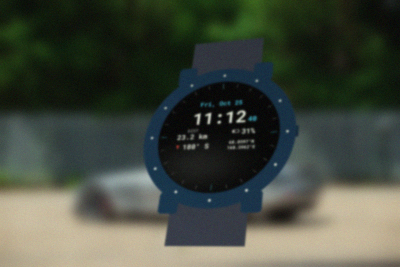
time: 11:12
